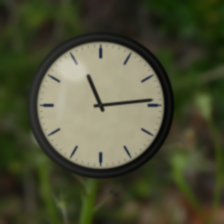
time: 11:14
